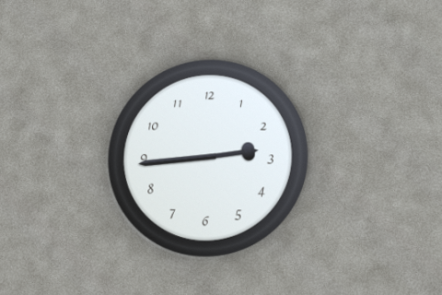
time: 2:44
